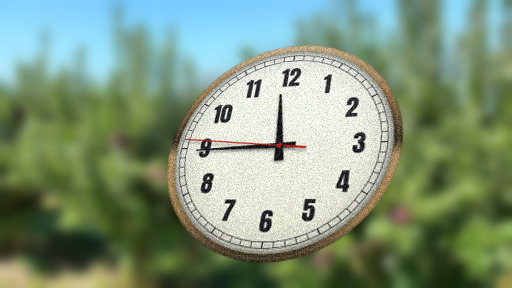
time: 11:44:46
